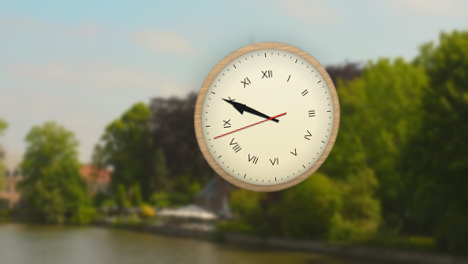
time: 9:49:43
